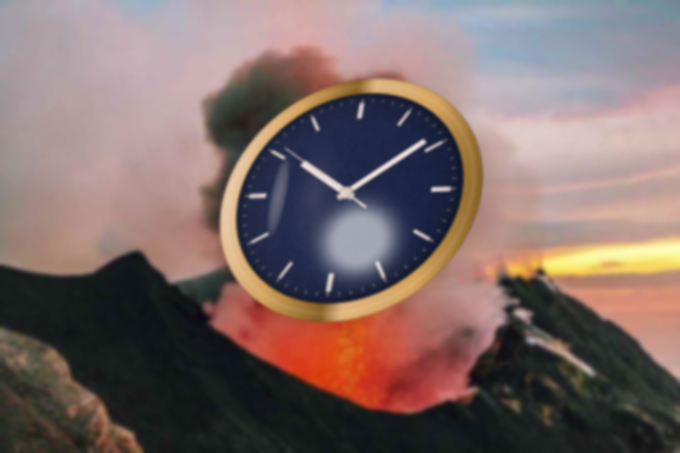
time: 10:08:51
